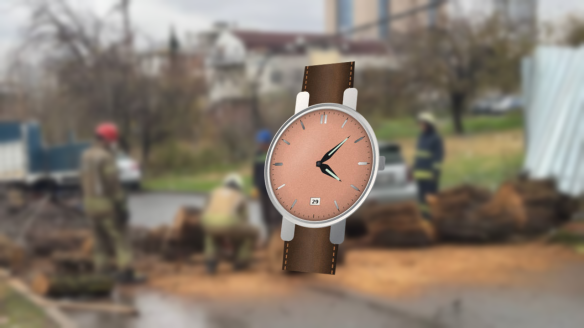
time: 4:08
